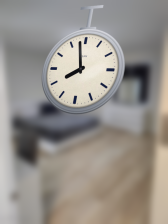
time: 7:58
